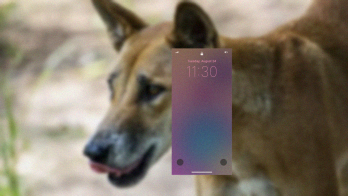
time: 11:30
